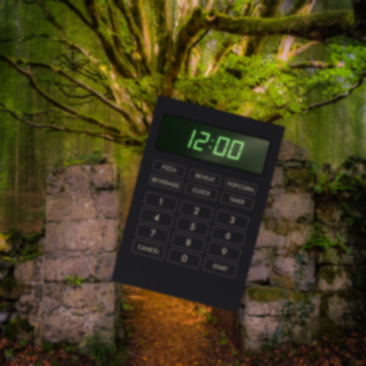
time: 12:00
